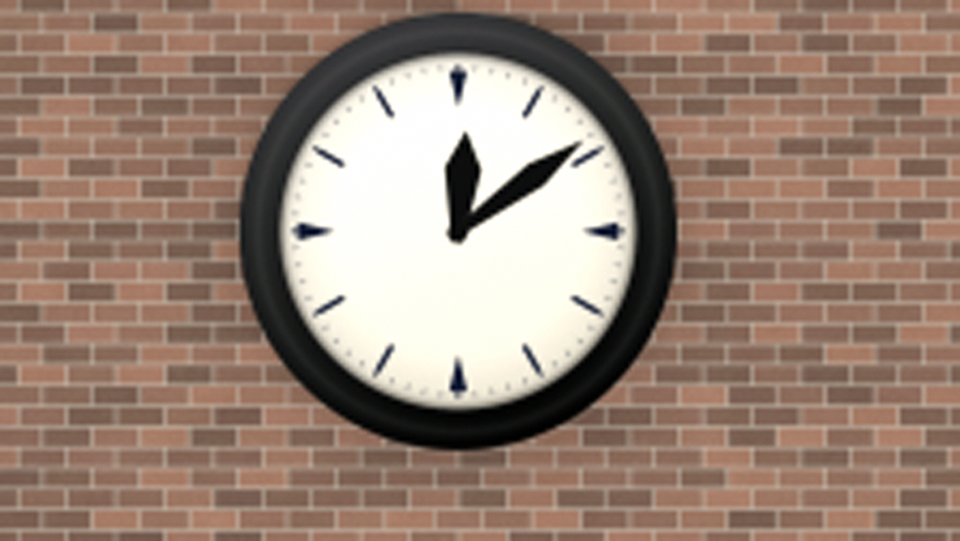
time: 12:09
